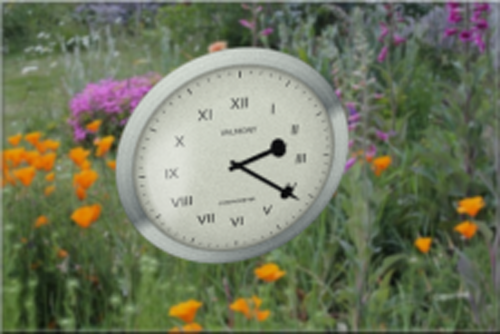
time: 2:21
